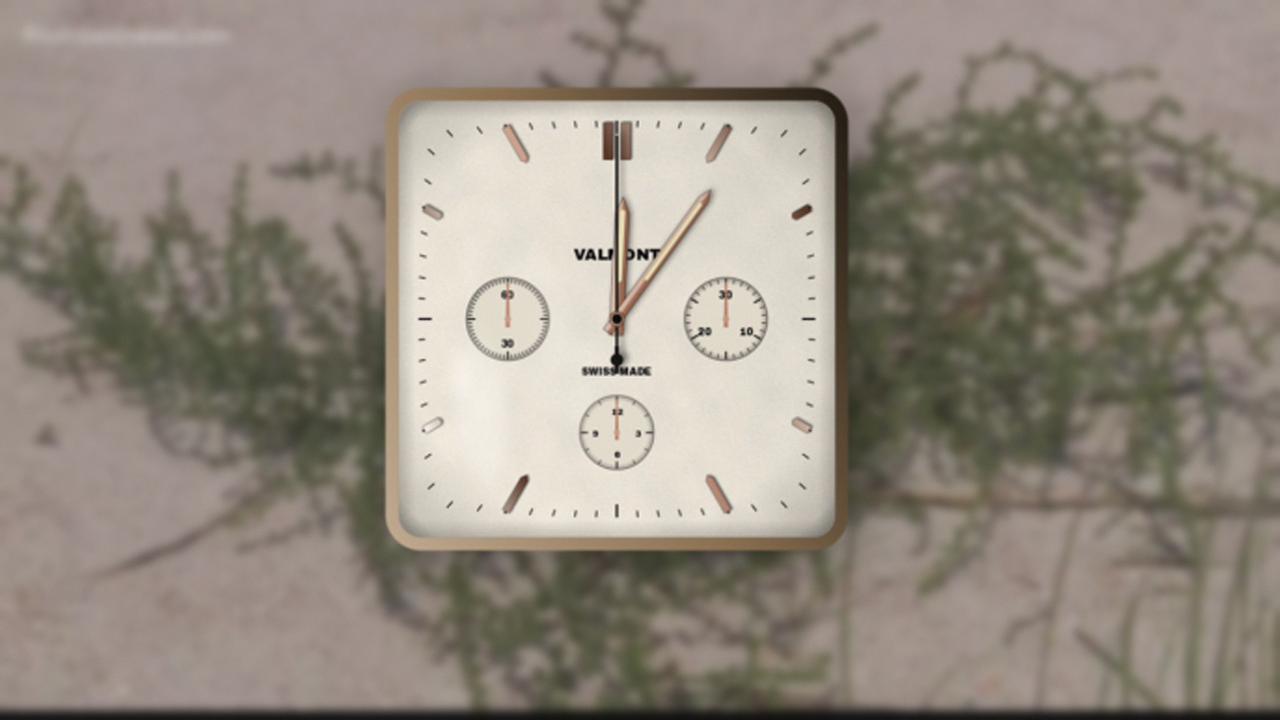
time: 12:06
